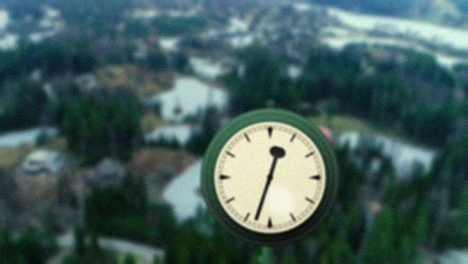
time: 12:33
